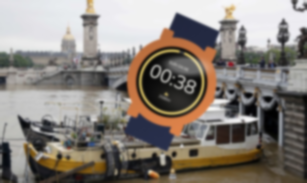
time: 0:38
